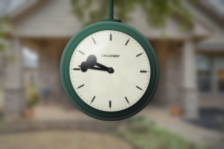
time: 9:46
